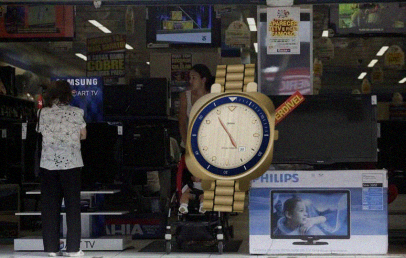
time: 4:54
